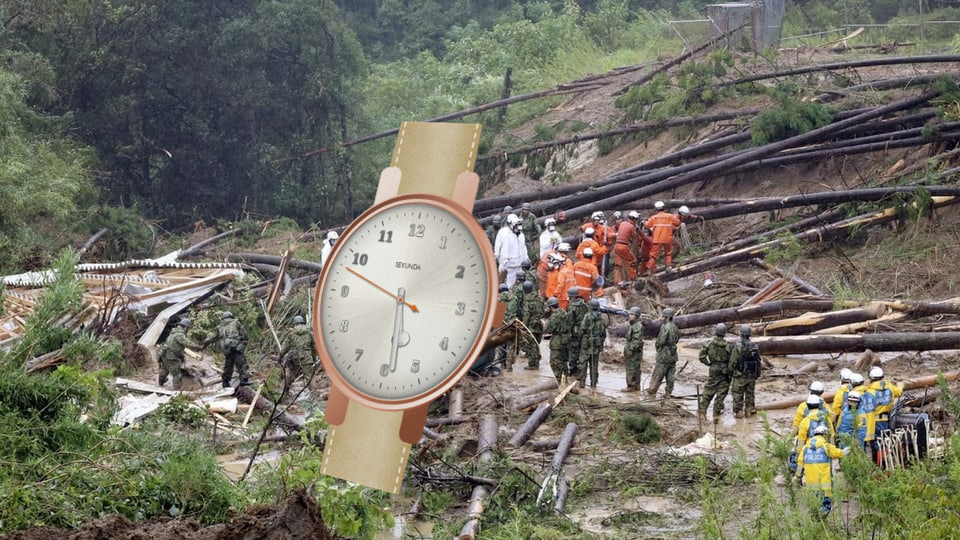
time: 5:28:48
